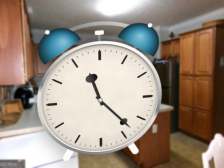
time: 11:23
